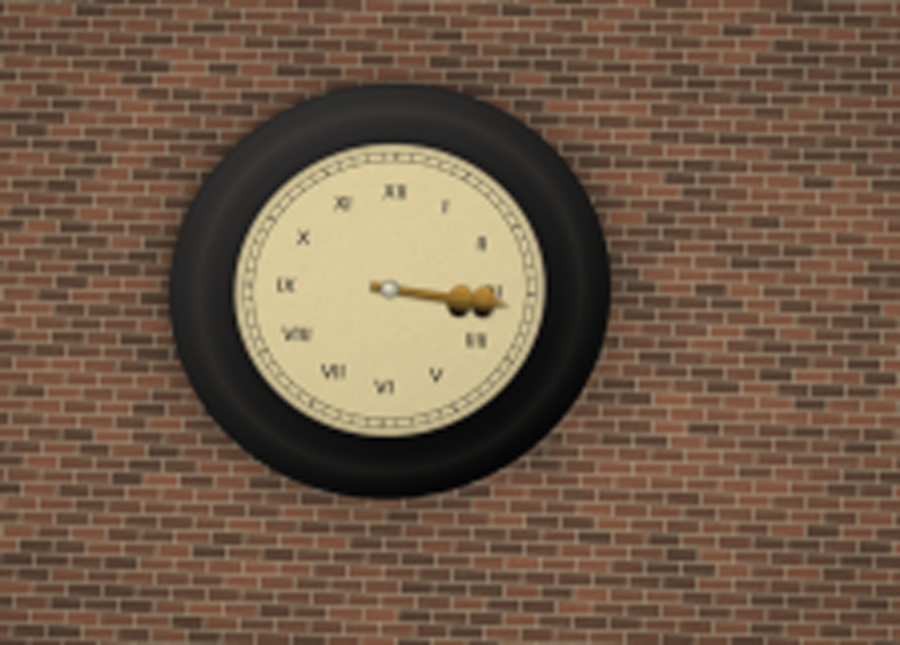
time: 3:16
